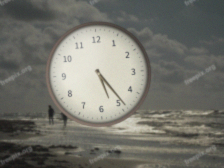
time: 5:24
